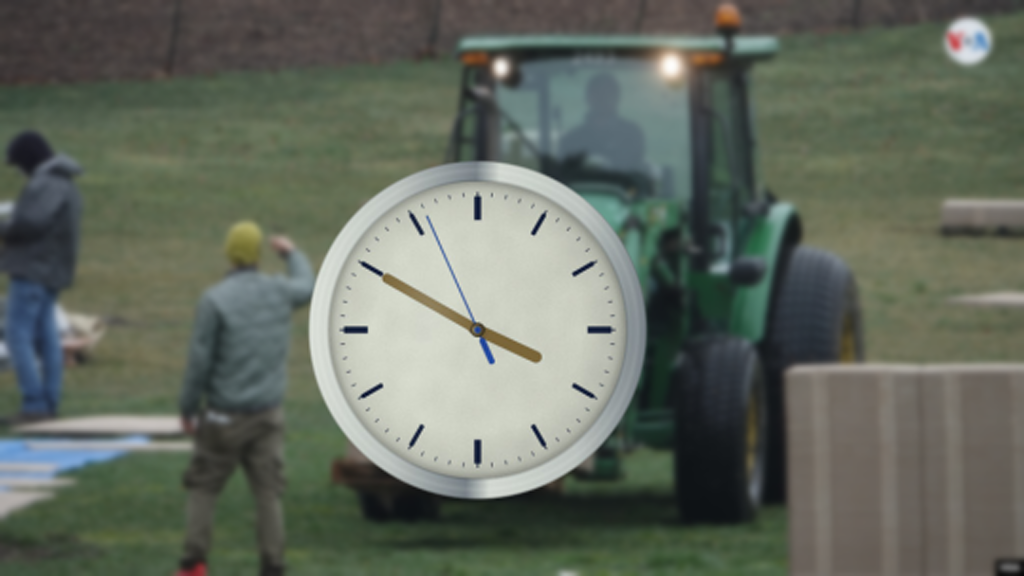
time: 3:49:56
